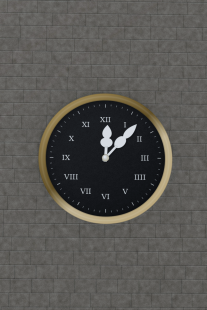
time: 12:07
